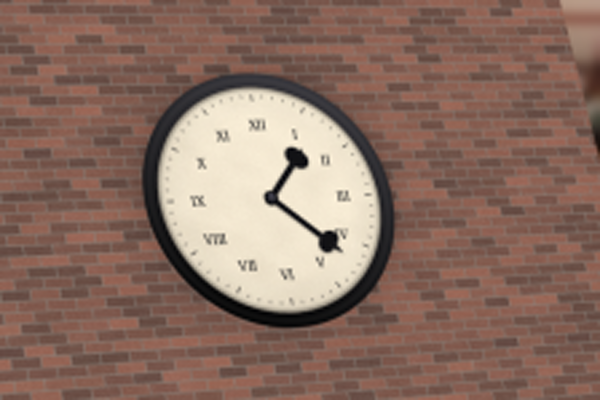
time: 1:22
